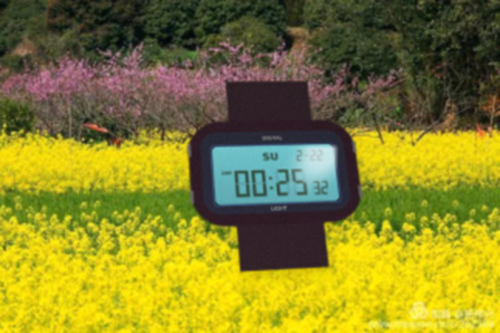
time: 0:25:32
